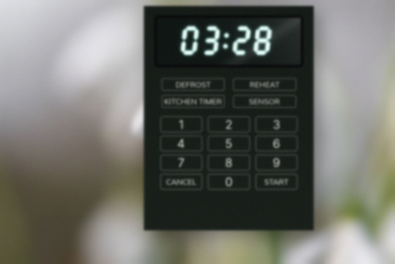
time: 3:28
